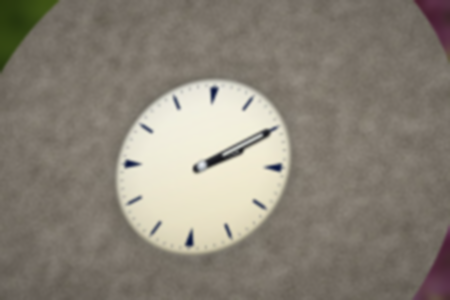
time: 2:10
